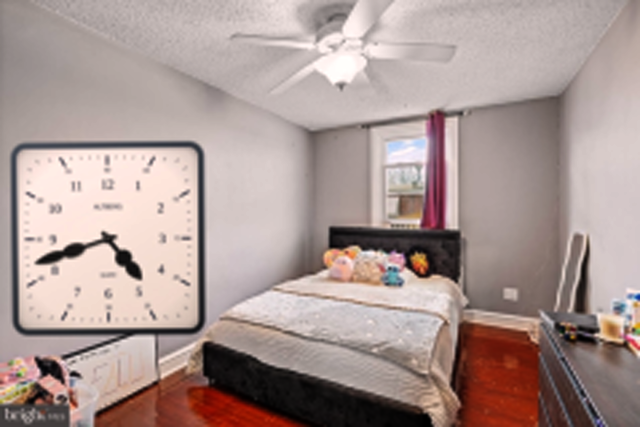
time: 4:42
